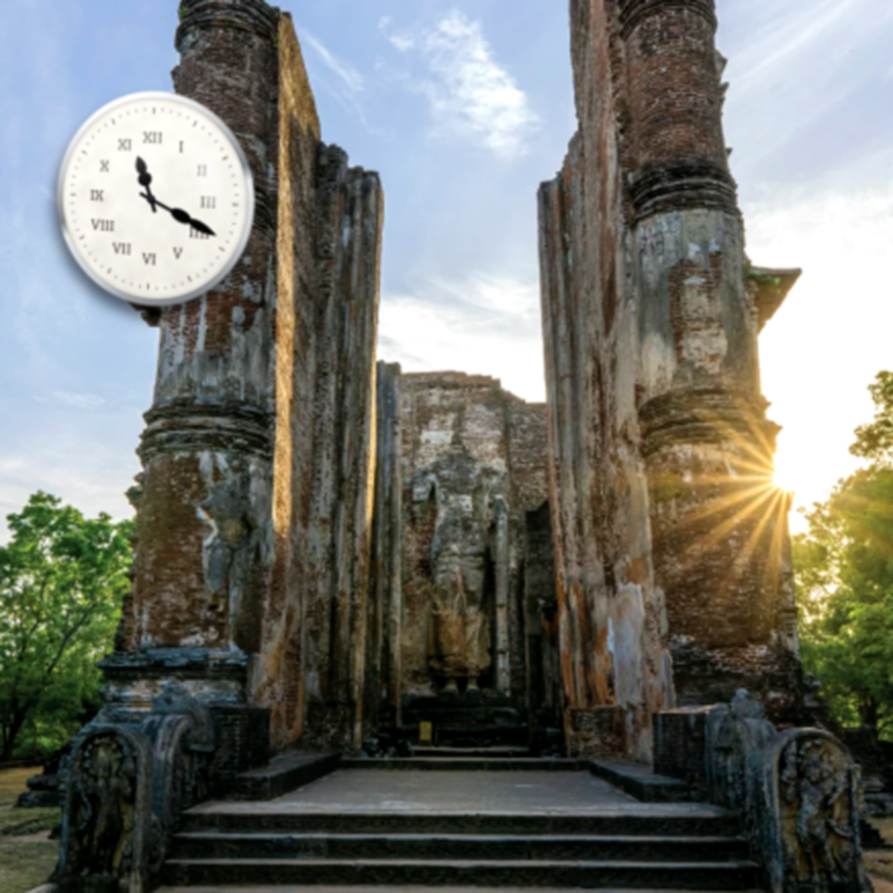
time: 11:19
